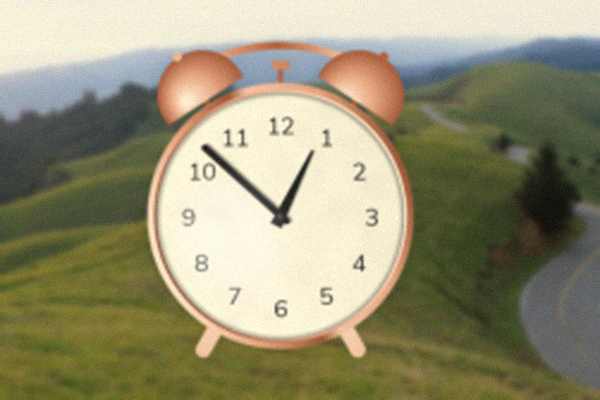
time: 12:52
